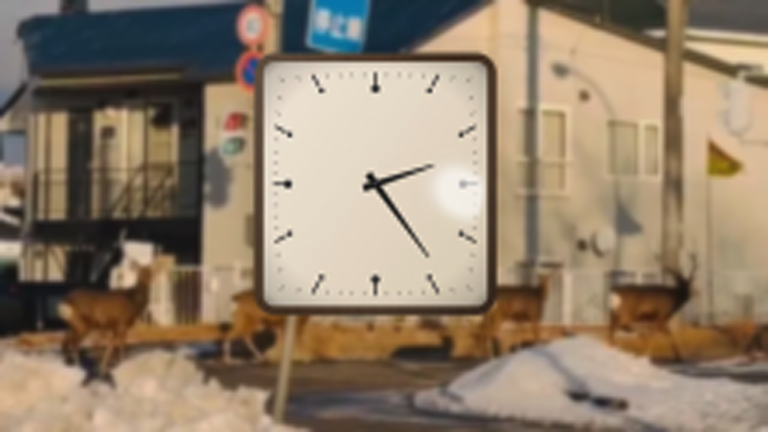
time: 2:24
